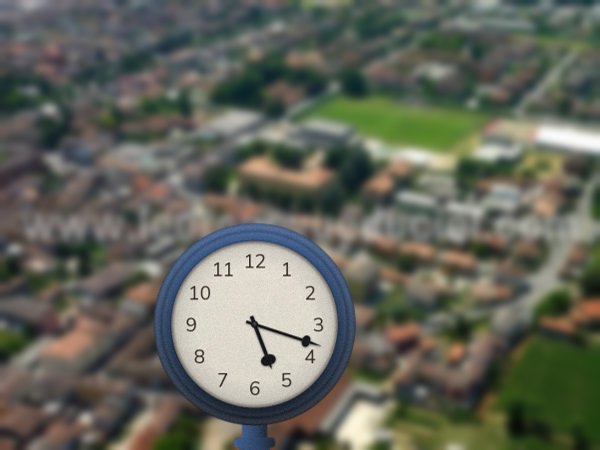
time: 5:18
